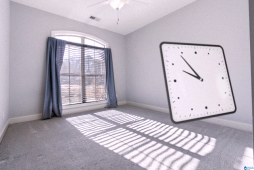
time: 9:54
